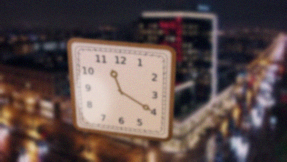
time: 11:20
